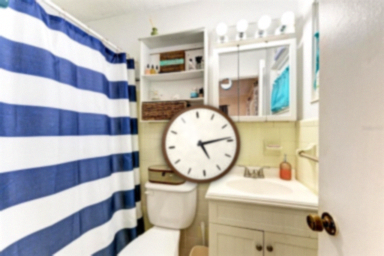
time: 5:14
